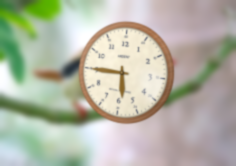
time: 5:45
